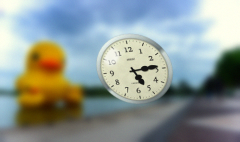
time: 5:14
